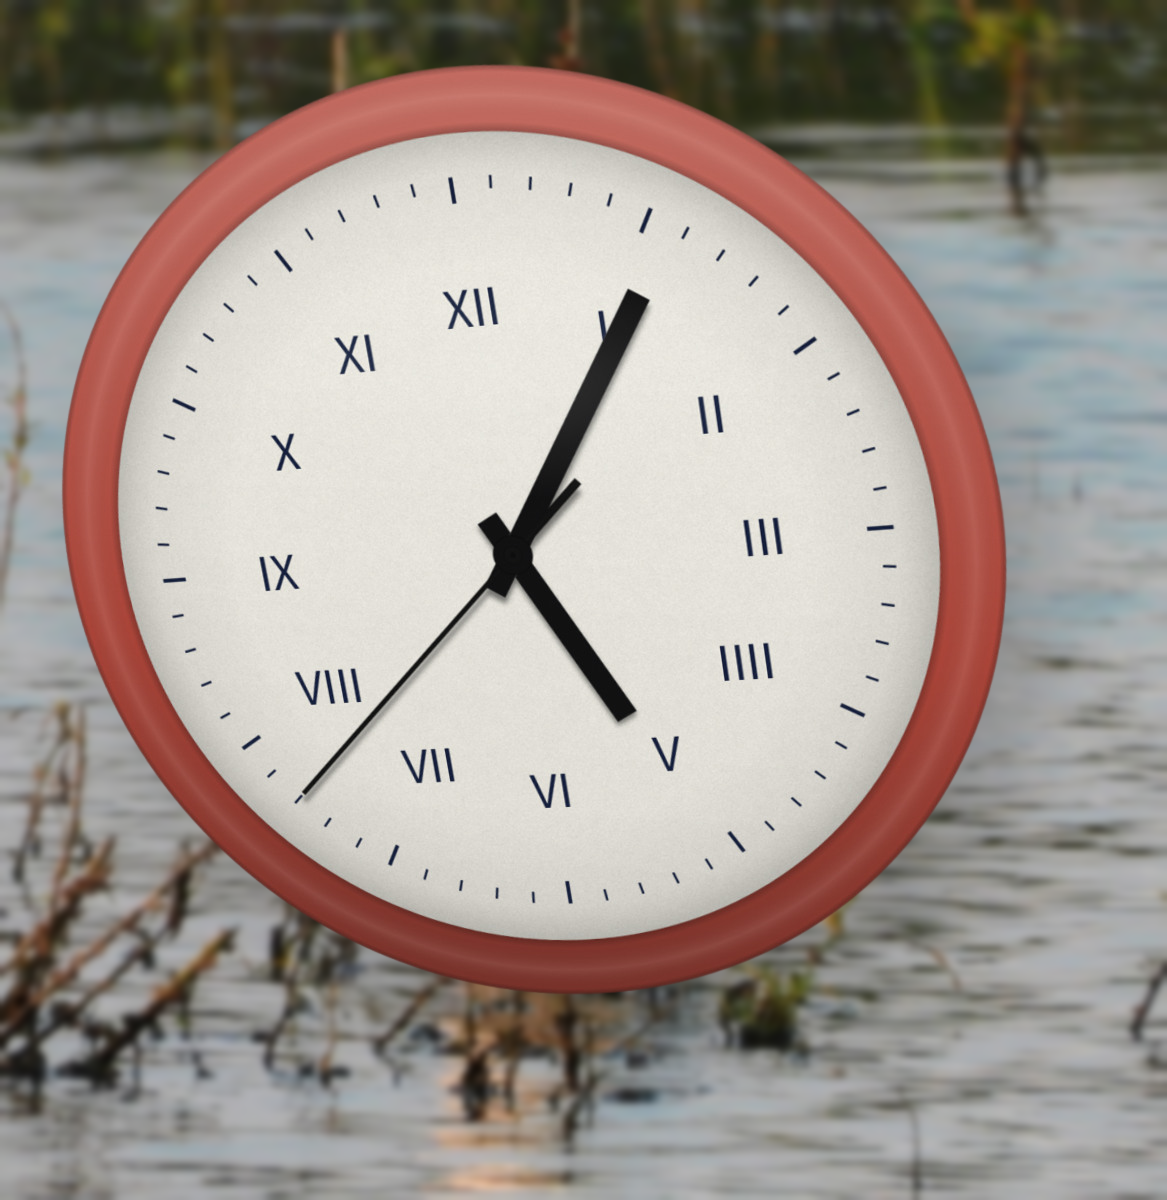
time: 5:05:38
